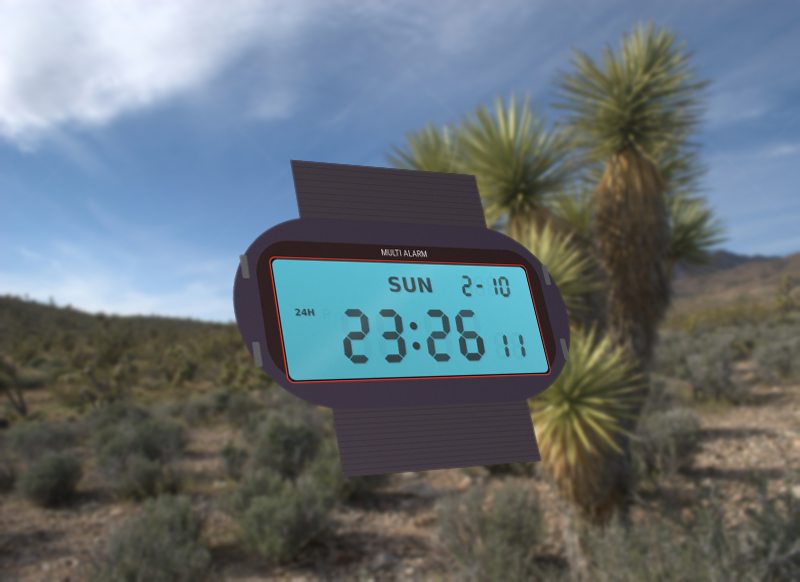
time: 23:26:11
